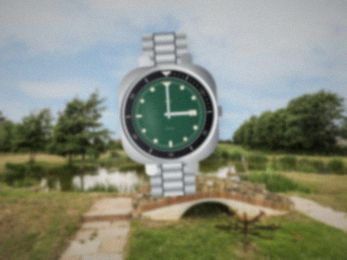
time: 3:00
